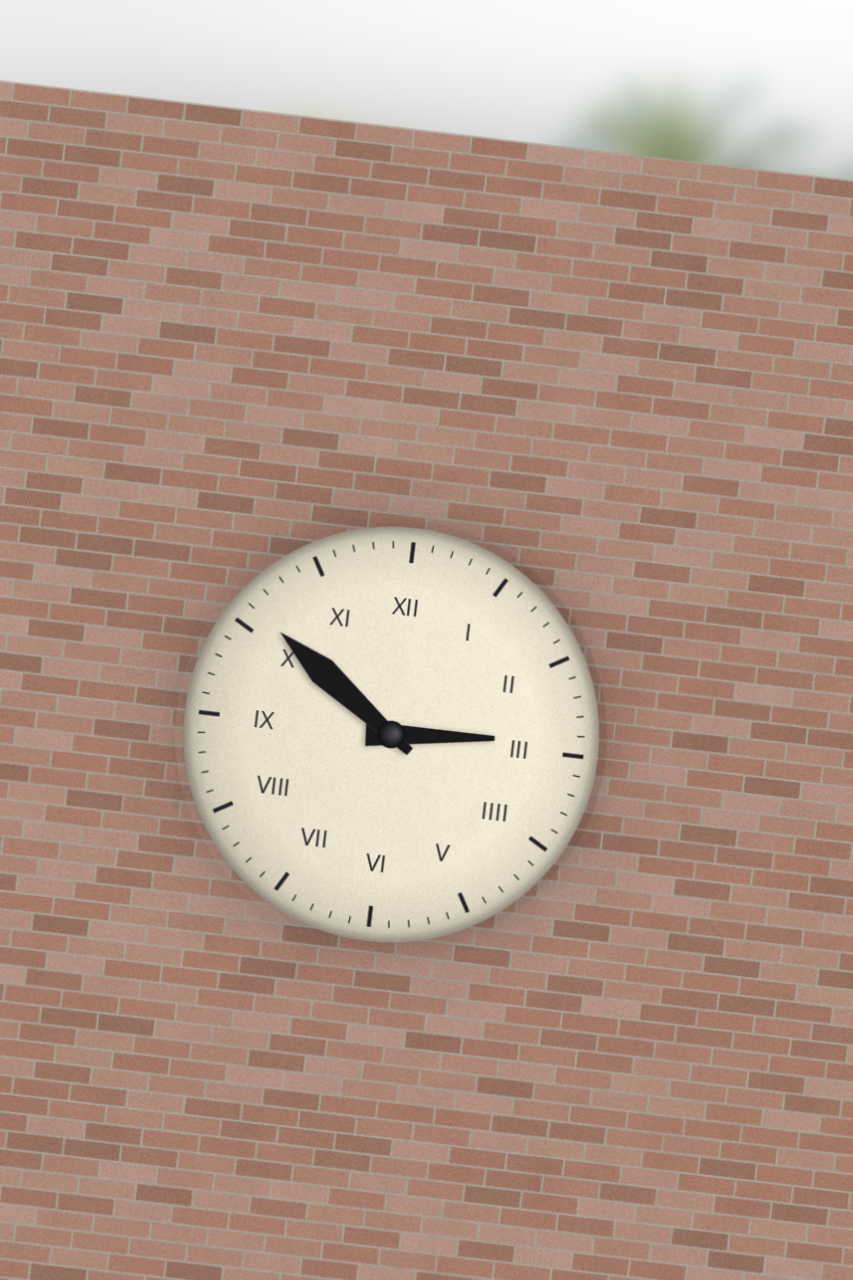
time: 2:51
